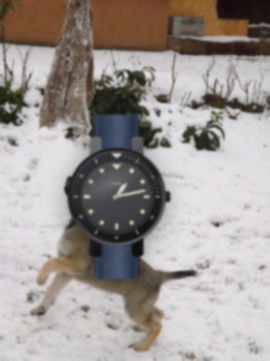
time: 1:13
